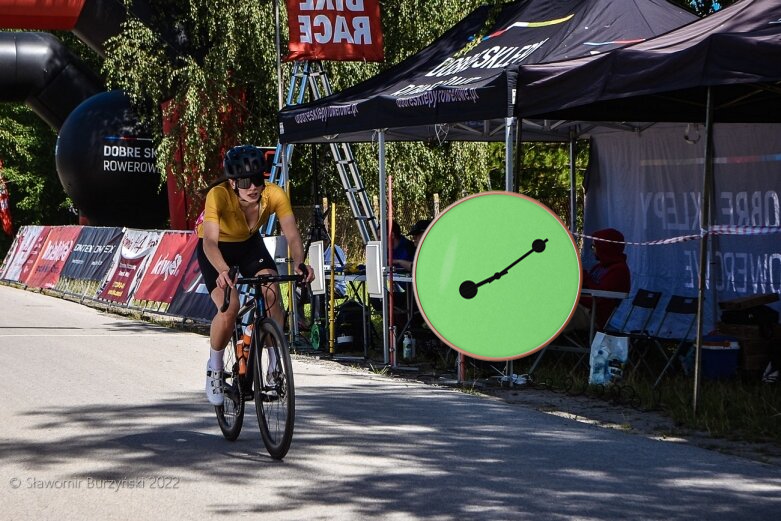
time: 8:09
